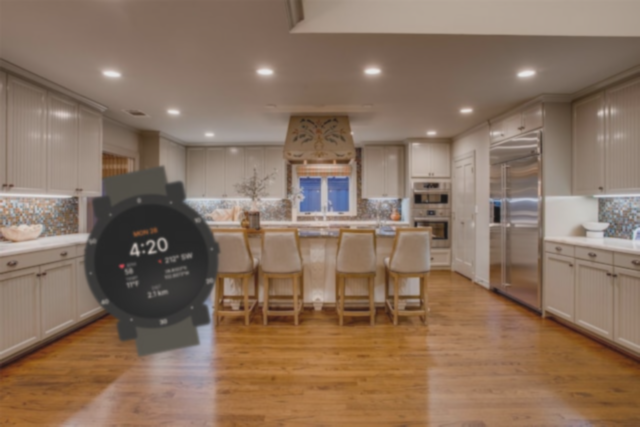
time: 4:20
